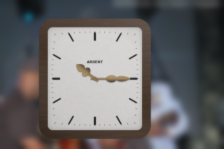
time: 10:15
